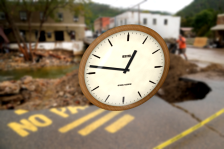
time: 12:47
